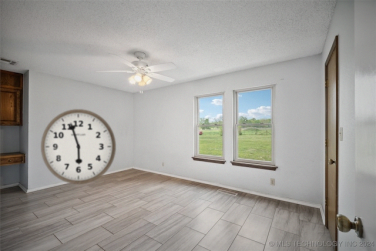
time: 5:57
